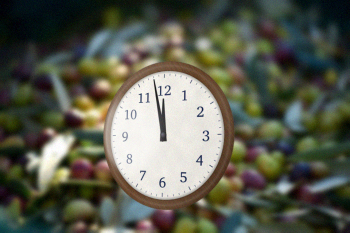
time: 11:58
